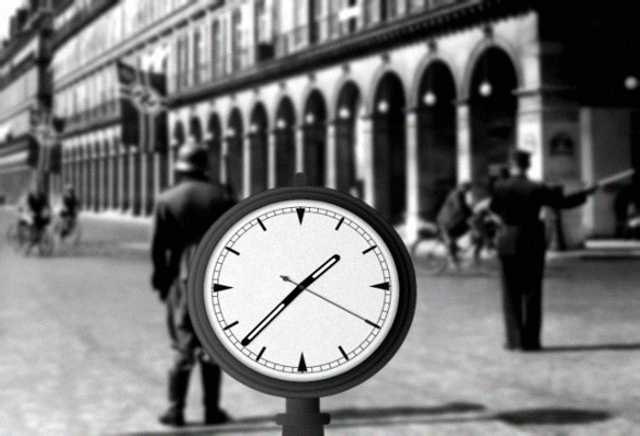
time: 1:37:20
